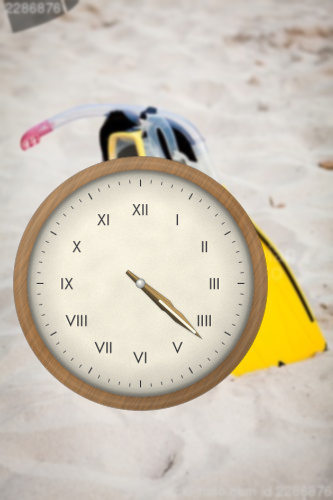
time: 4:22
